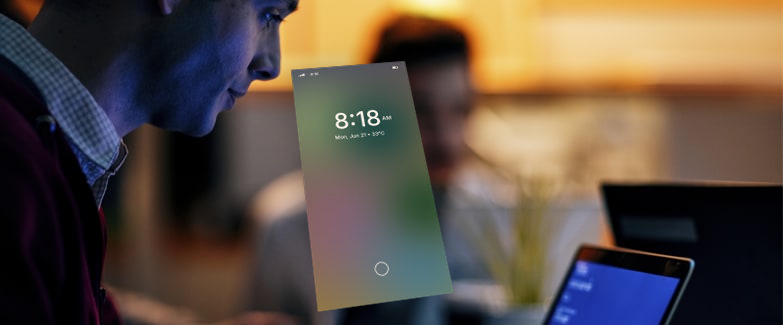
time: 8:18
